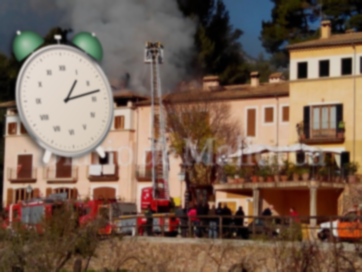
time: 1:13
